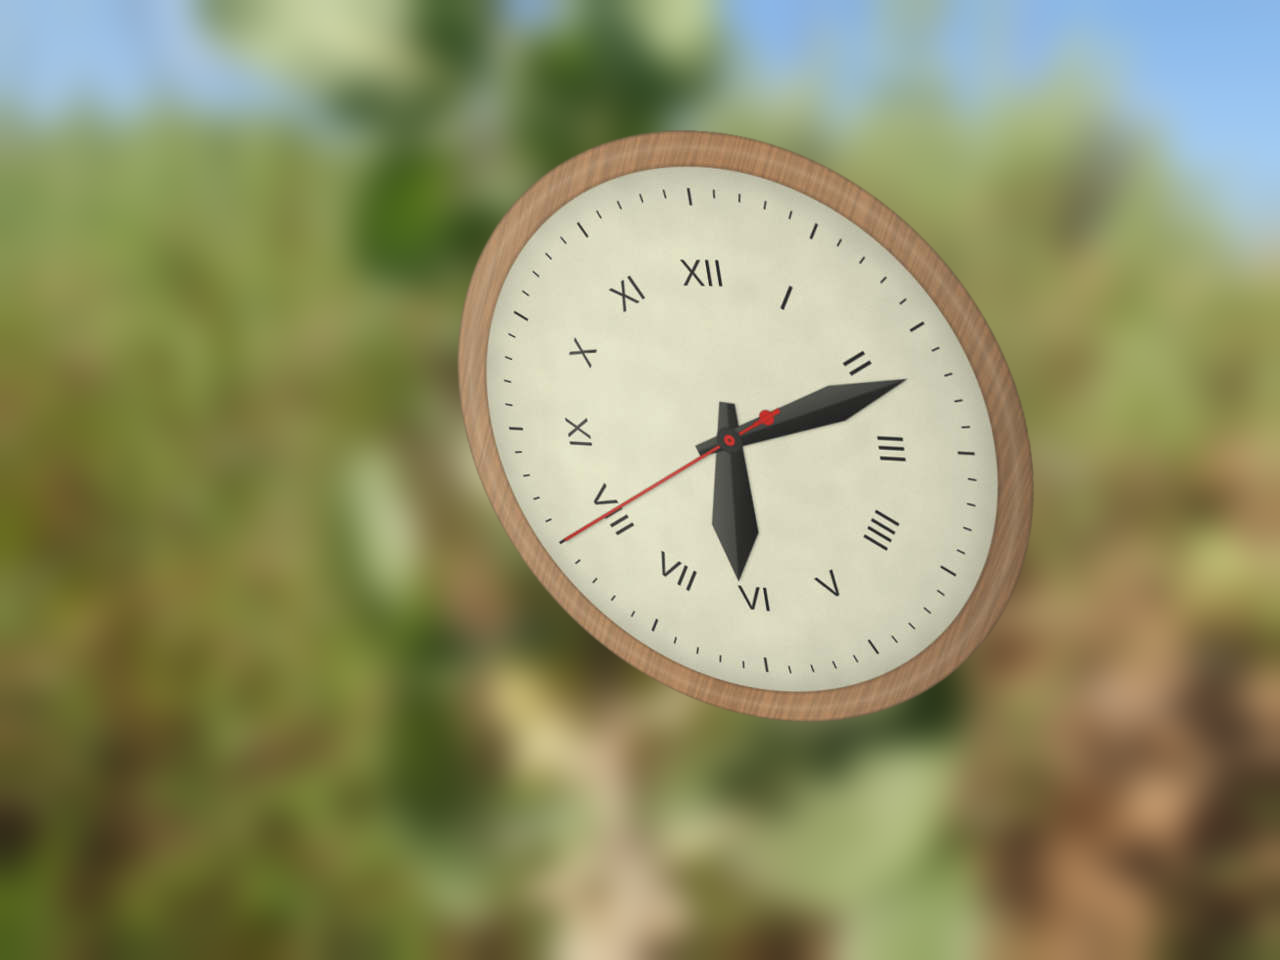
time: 6:11:40
